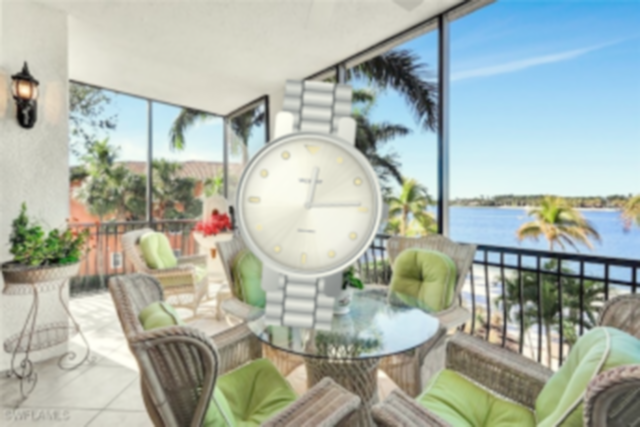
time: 12:14
